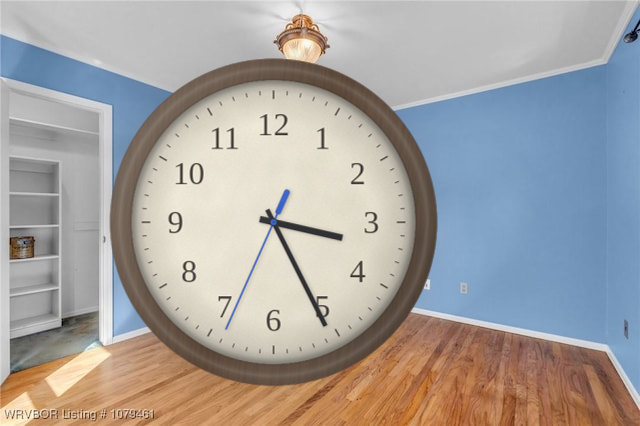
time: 3:25:34
